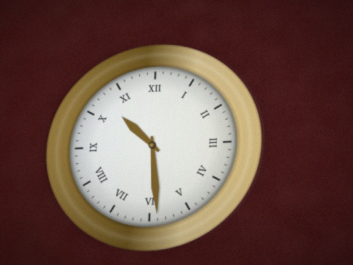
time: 10:29
